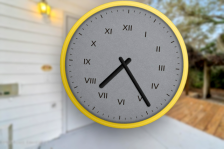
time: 7:24
